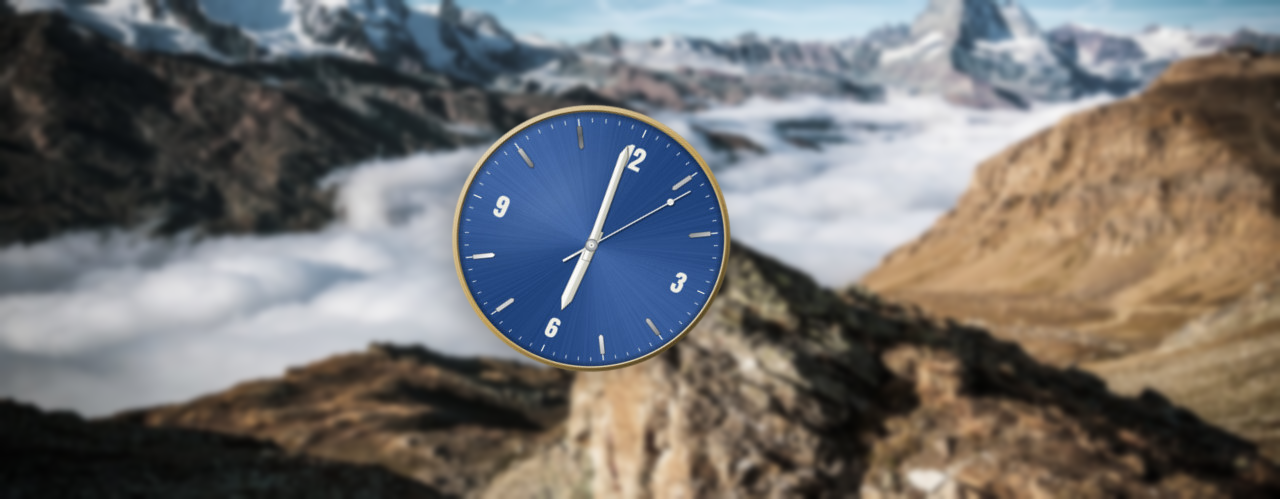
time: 5:59:06
